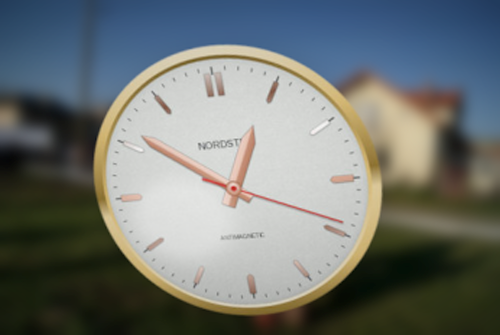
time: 12:51:19
